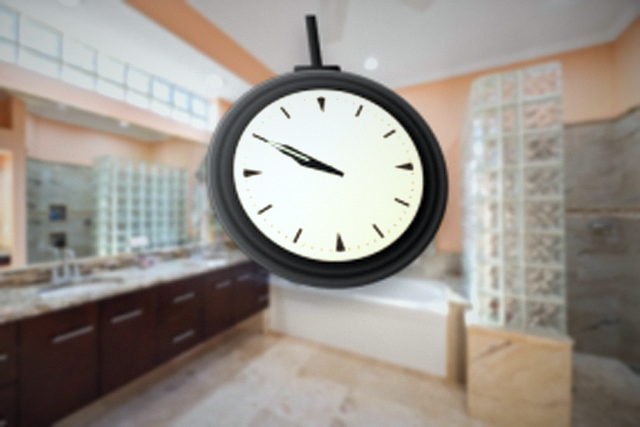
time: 9:50
